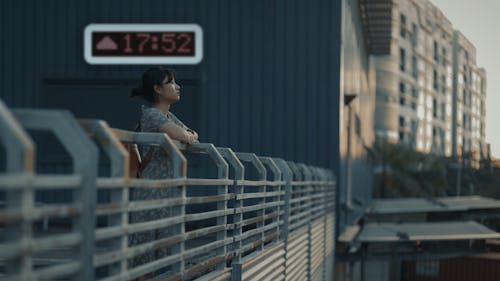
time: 17:52
